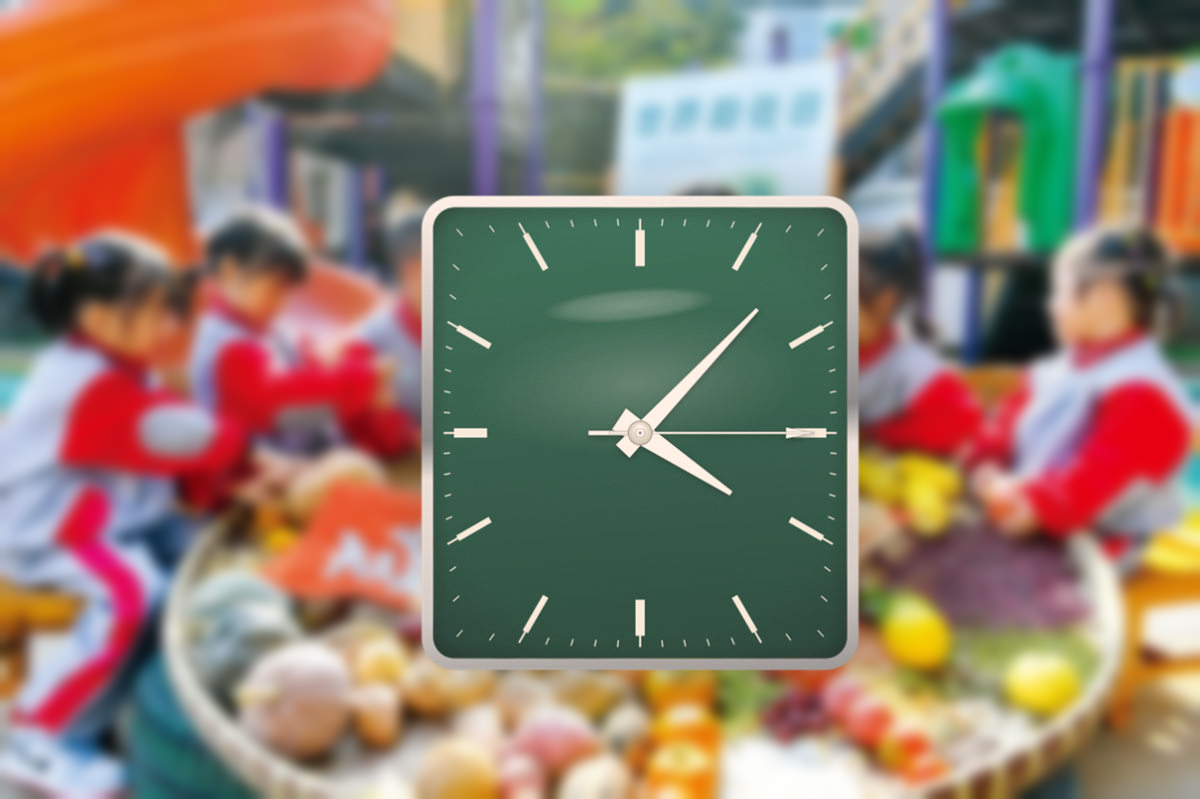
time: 4:07:15
